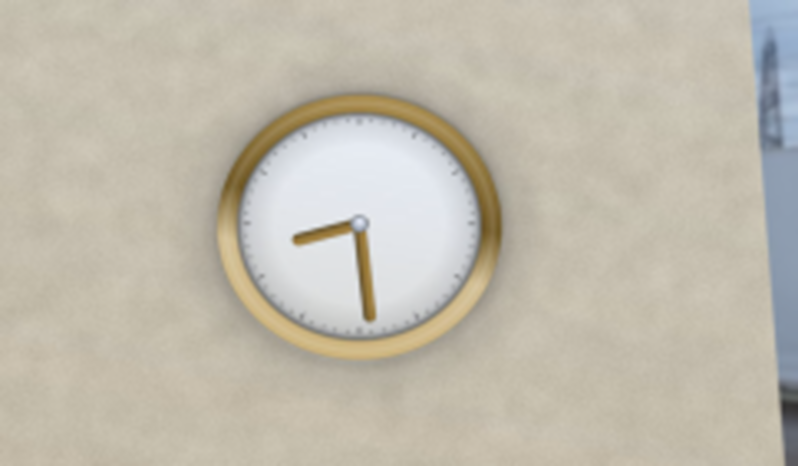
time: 8:29
